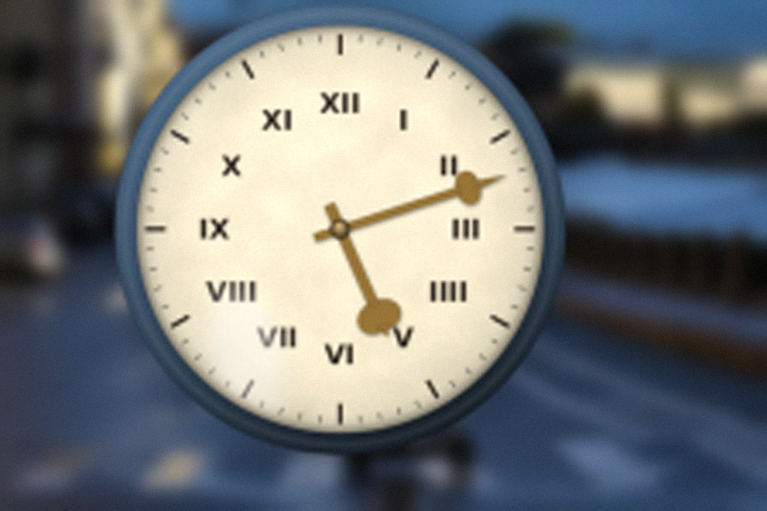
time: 5:12
